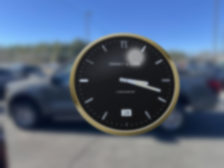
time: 3:18
